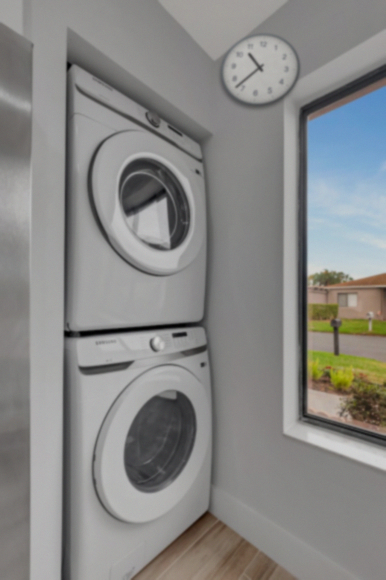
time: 10:37
